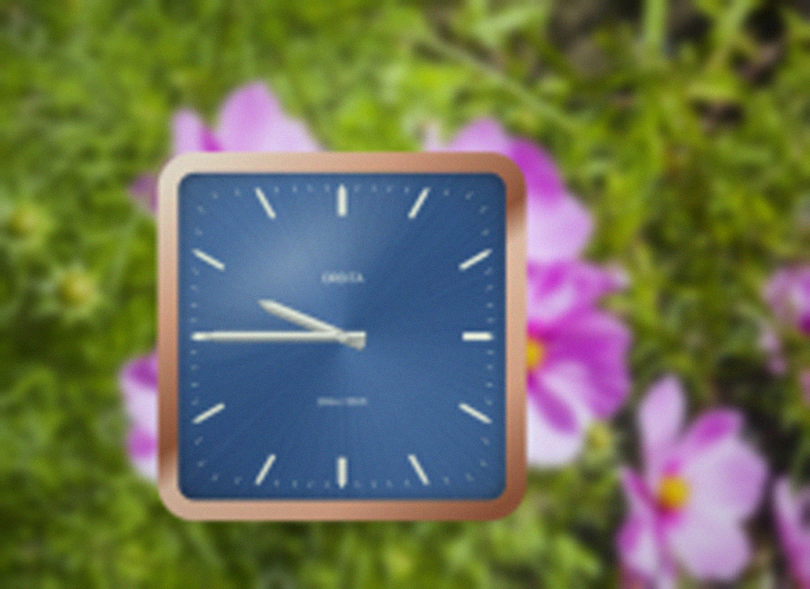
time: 9:45
